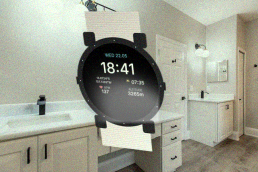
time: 18:41
